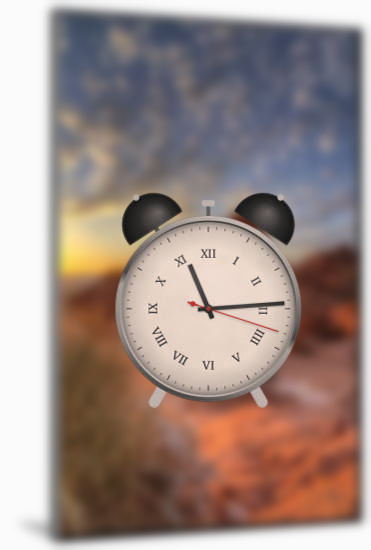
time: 11:14:18
